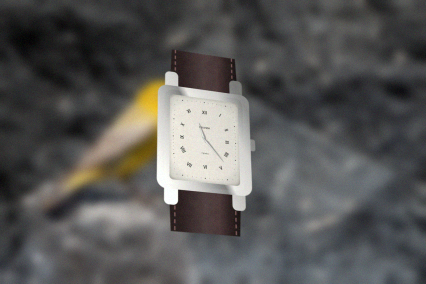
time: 11:23
